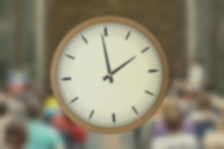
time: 1:59
